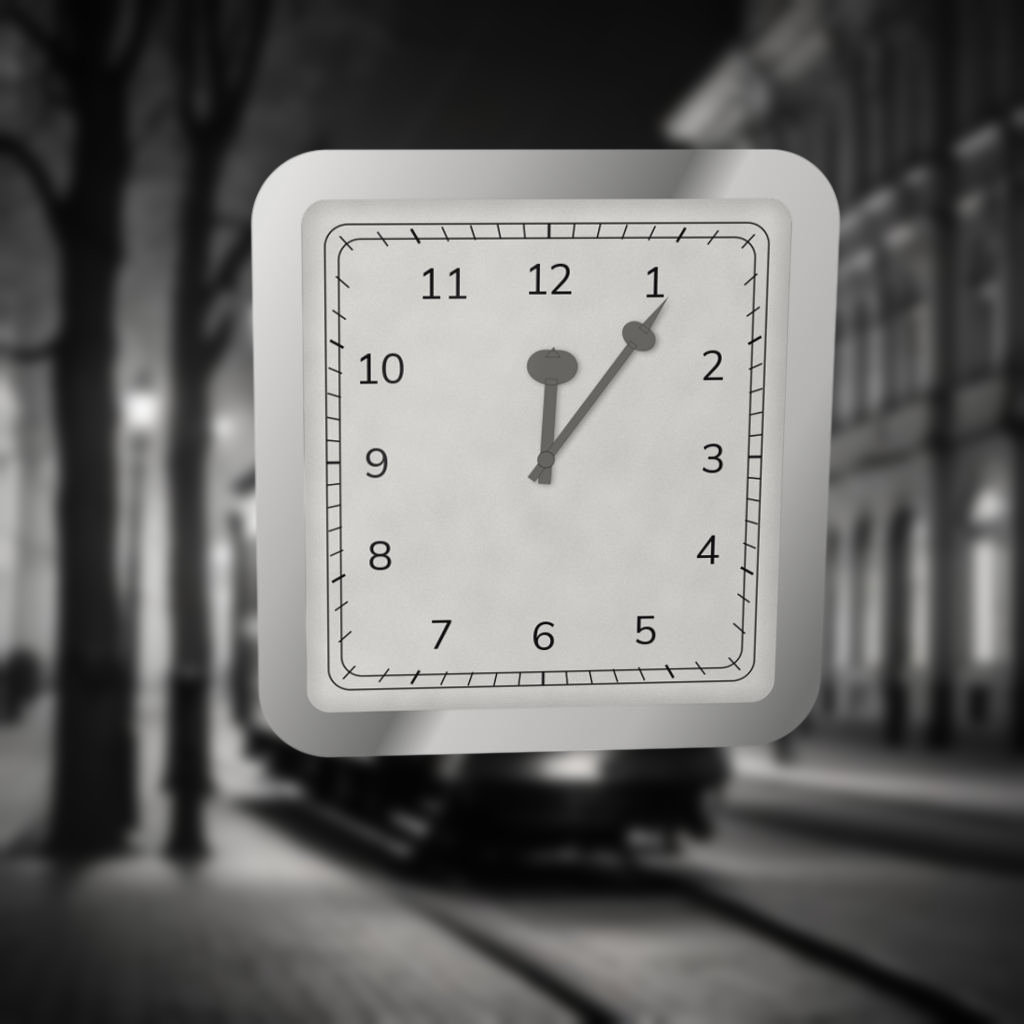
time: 12:06
